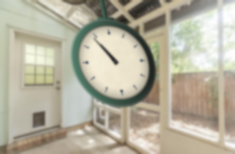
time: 10:54
